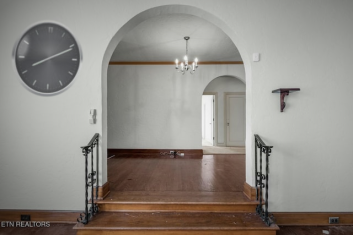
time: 8:11
